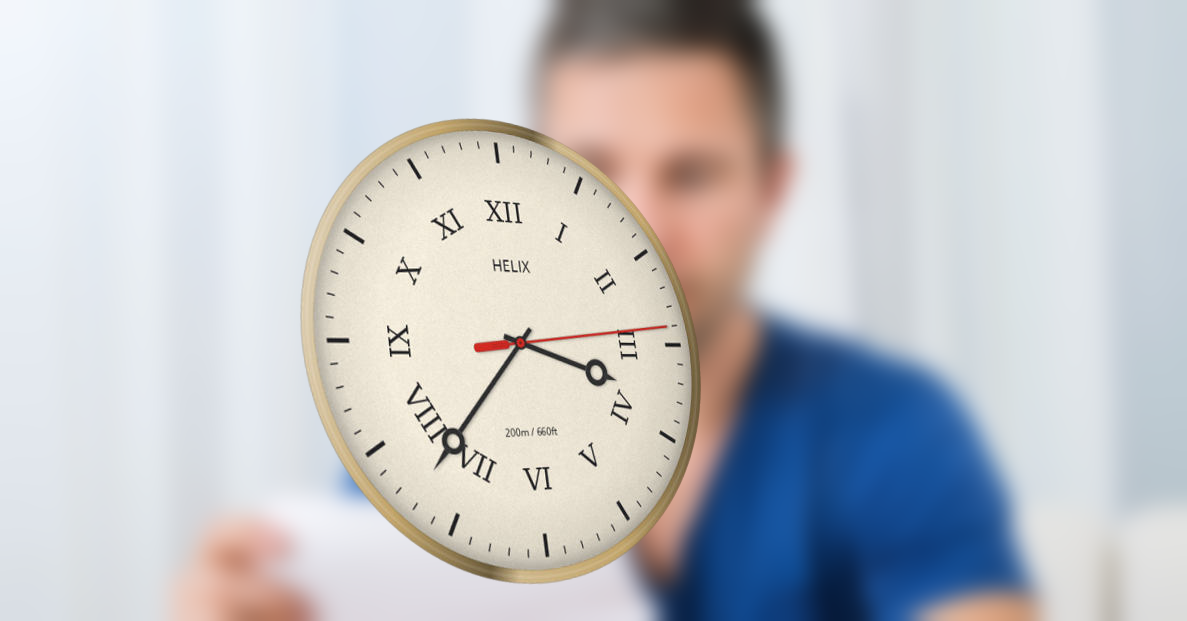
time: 3:37:14
